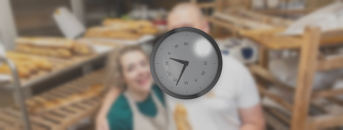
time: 9:34
